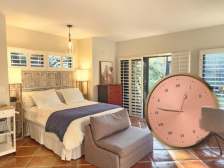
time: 12:47
